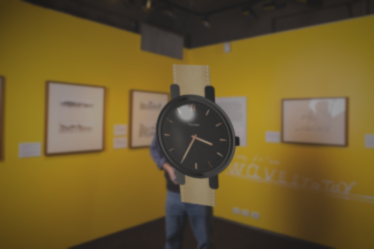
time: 3:35
